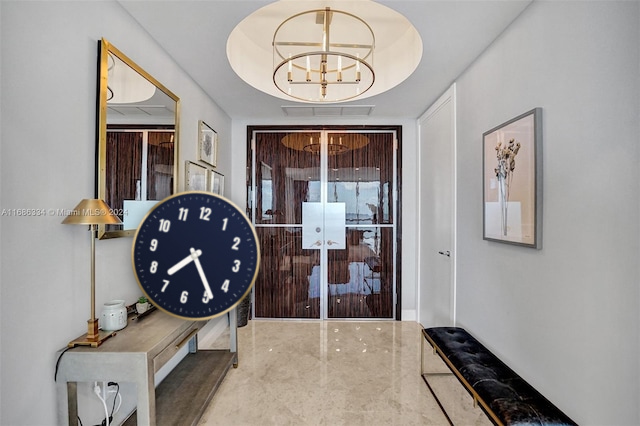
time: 7:24
